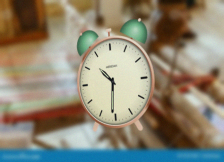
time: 10:31
